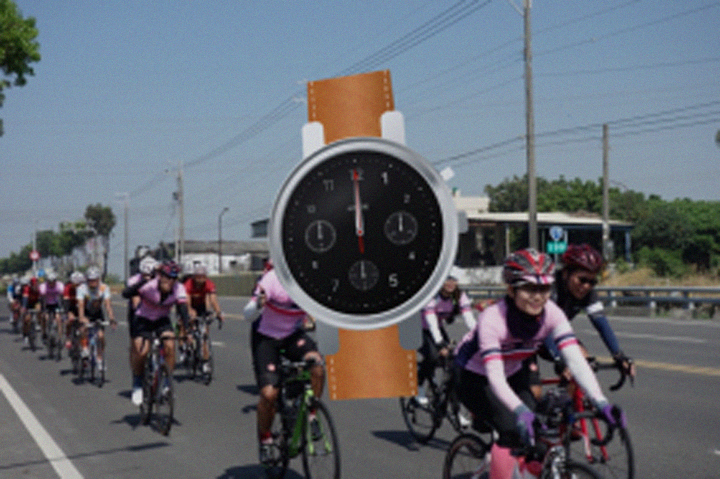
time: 12:00
